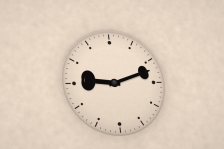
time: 9:12
